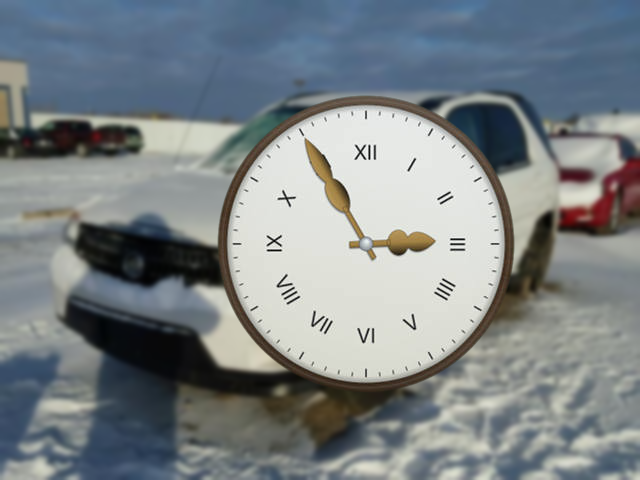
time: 2:55
